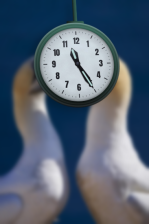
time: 11:25
